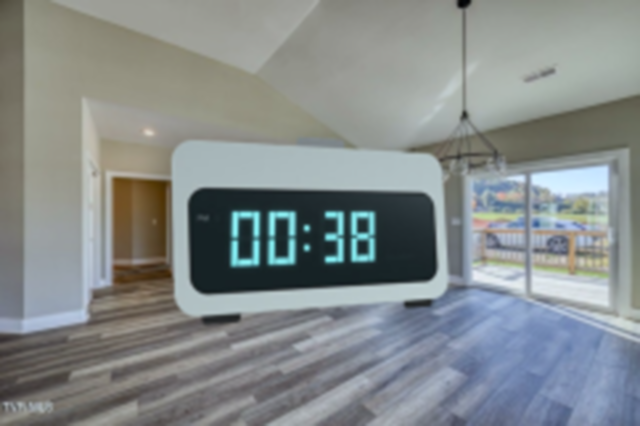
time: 0:38
